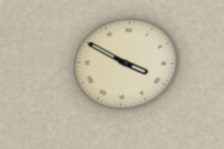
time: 3:50
